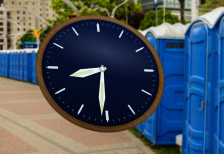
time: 8:31
